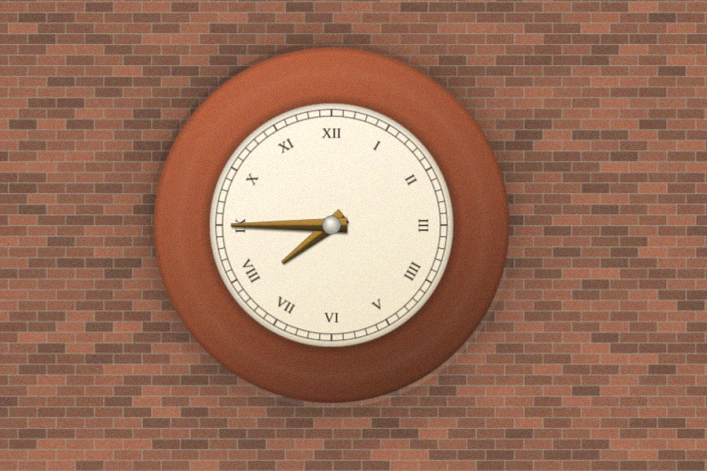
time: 7:45
